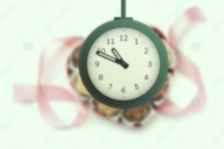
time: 10:49
